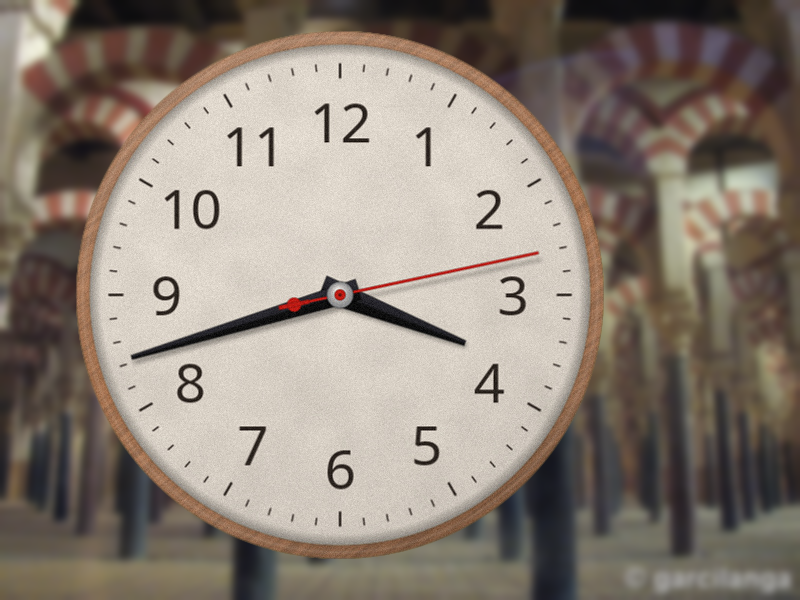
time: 3:42:13
